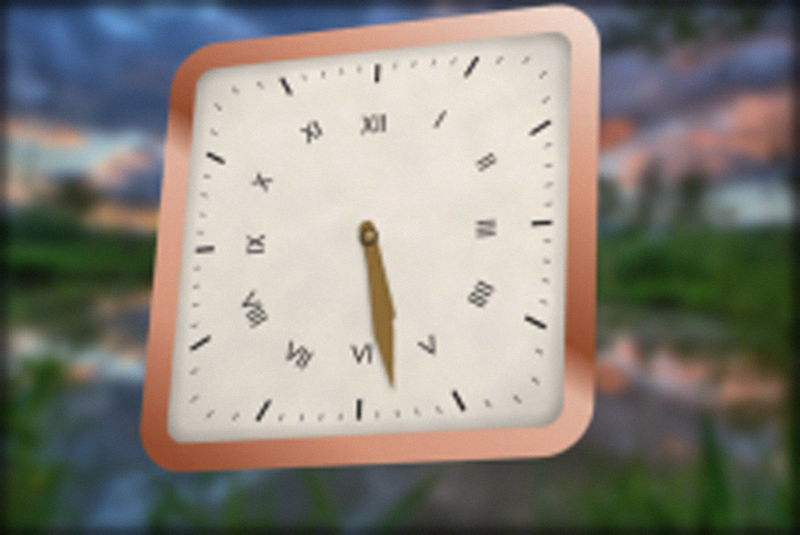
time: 5:28
